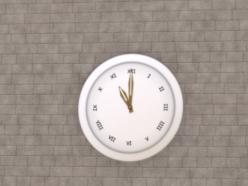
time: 11:00
